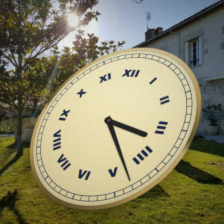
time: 3:23
